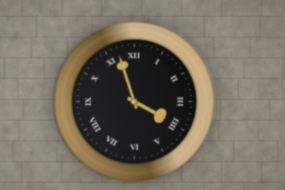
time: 3:57
